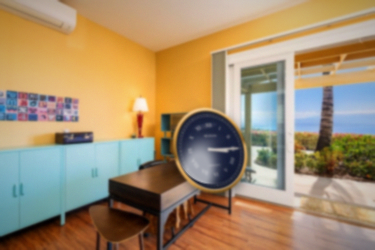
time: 3:15
